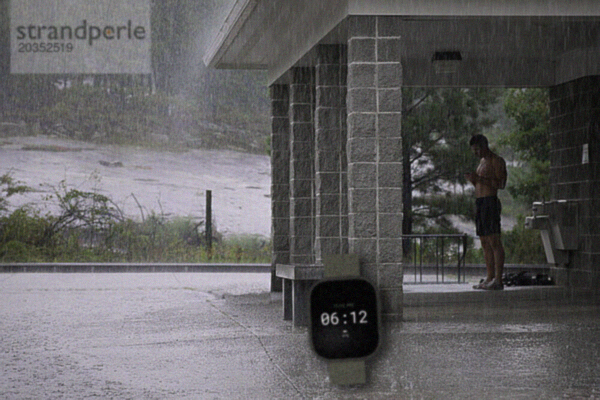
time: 6:12
